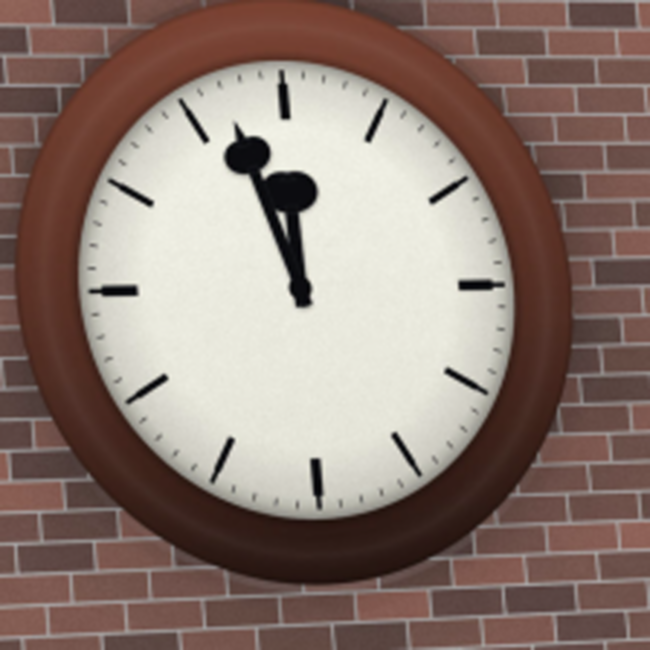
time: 11:57
